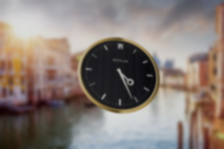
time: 4:26
